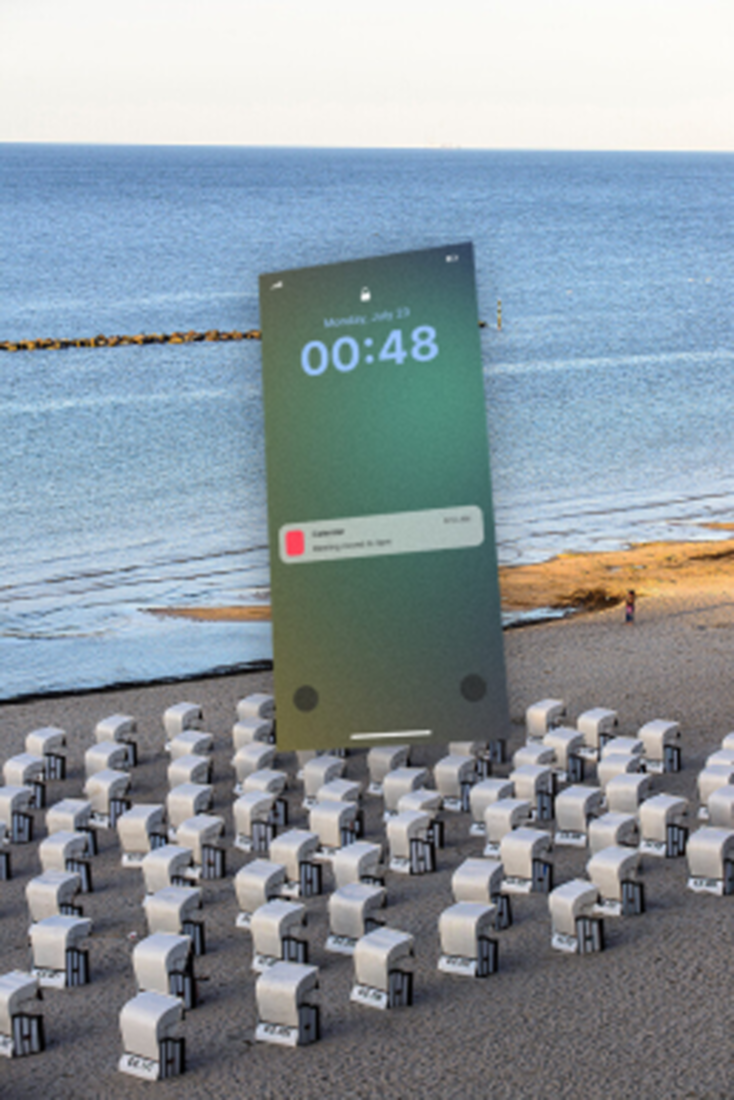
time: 0:48
